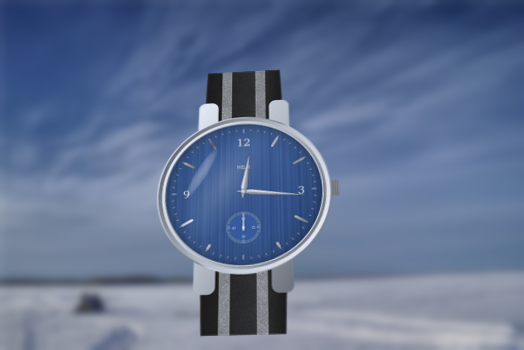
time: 12:16
